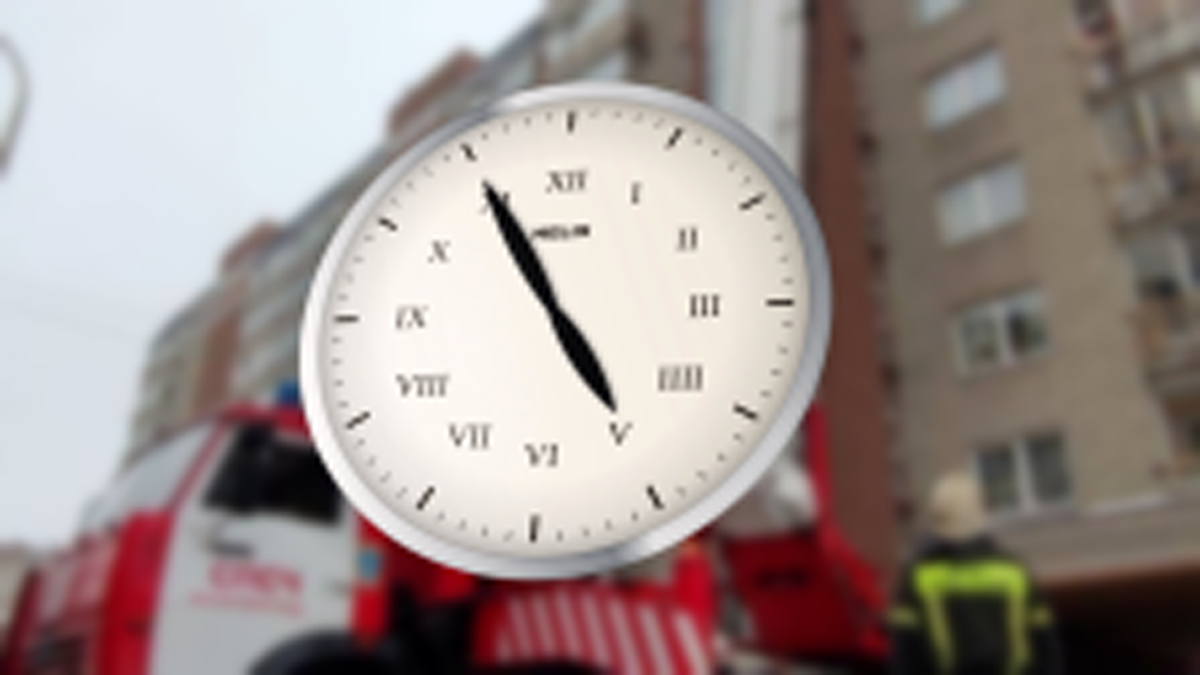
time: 4:55
